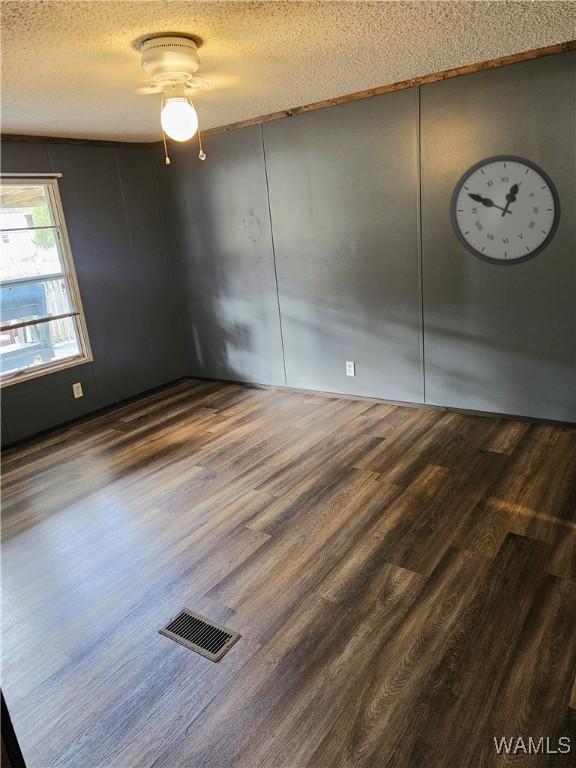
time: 12:49
